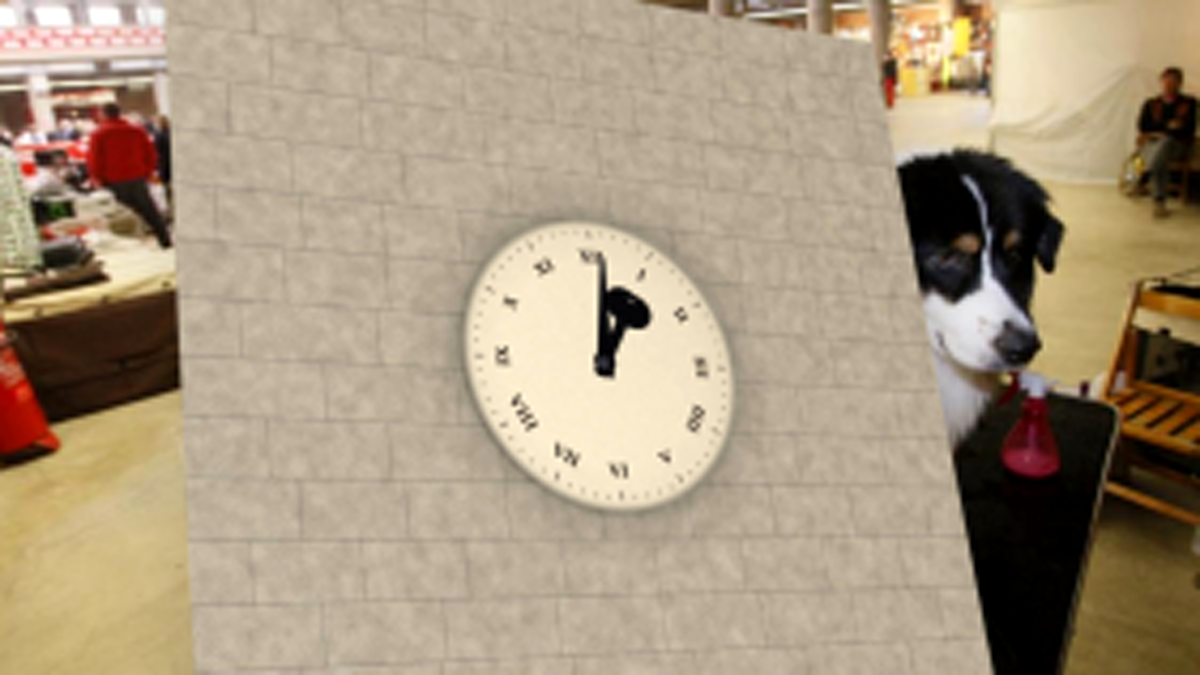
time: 1:01
